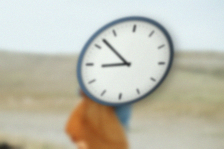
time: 8:52
